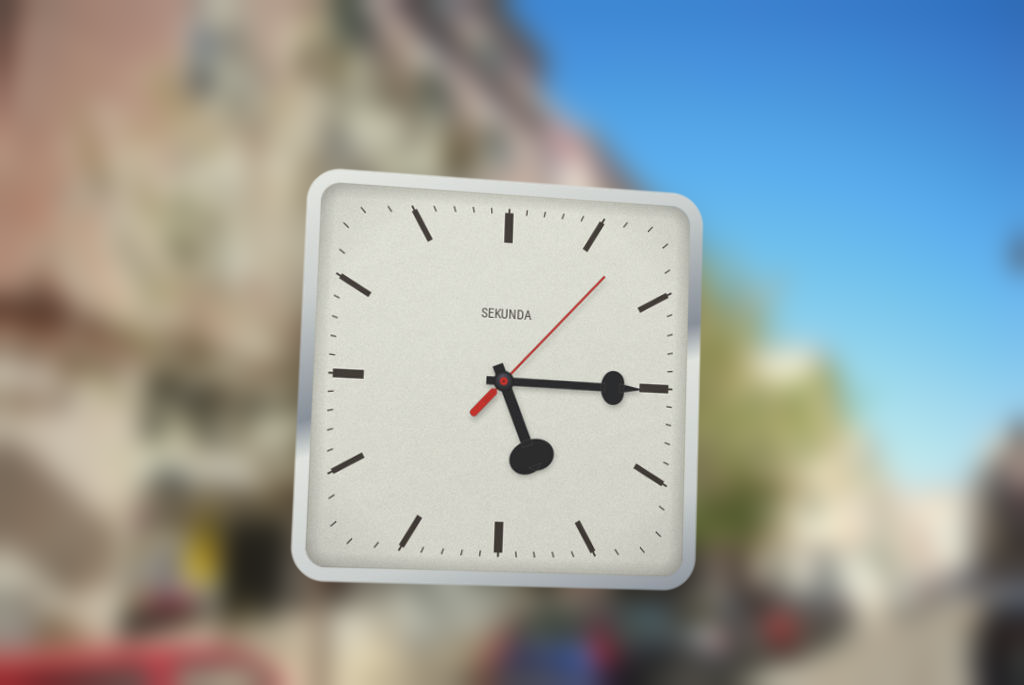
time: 5:15:07
